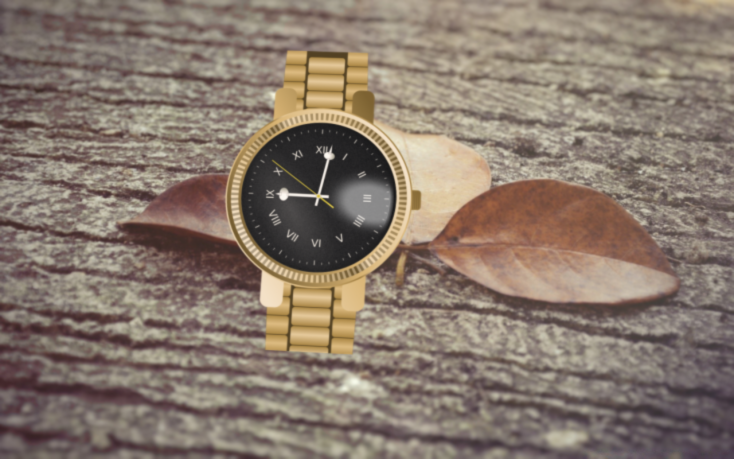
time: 9:01:51
